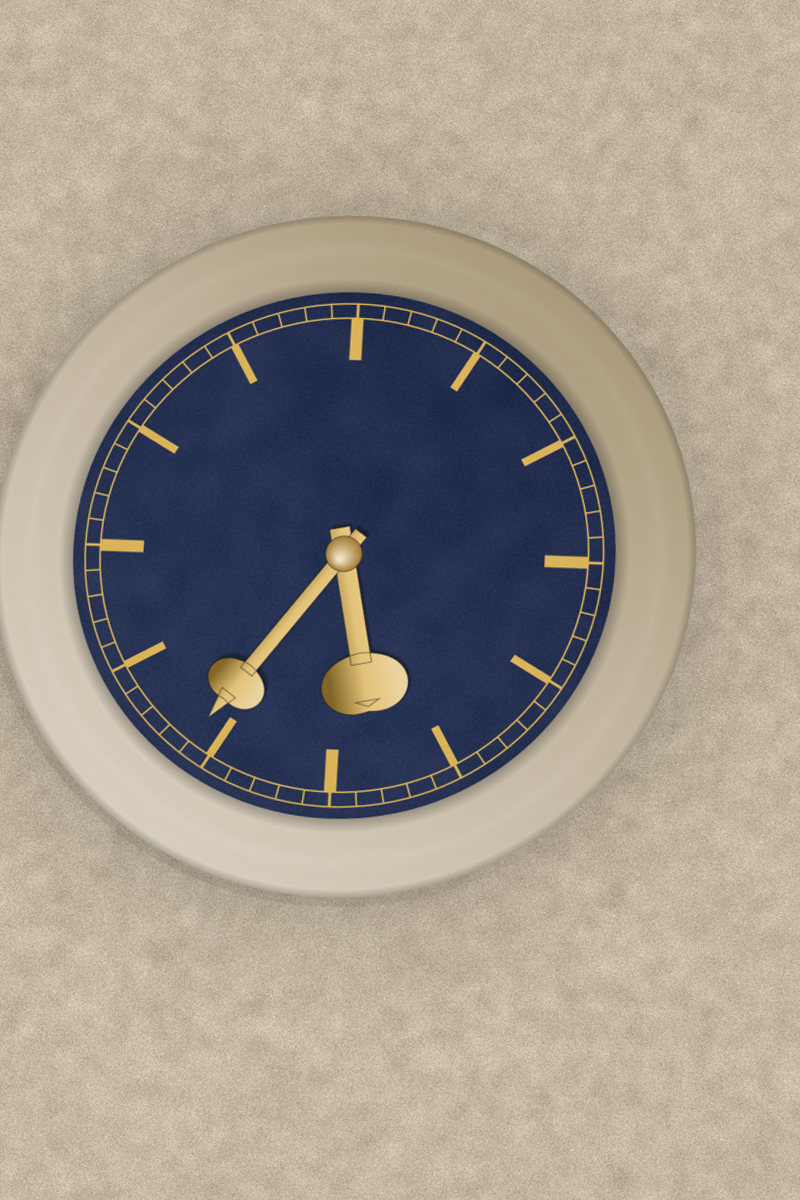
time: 5:36
